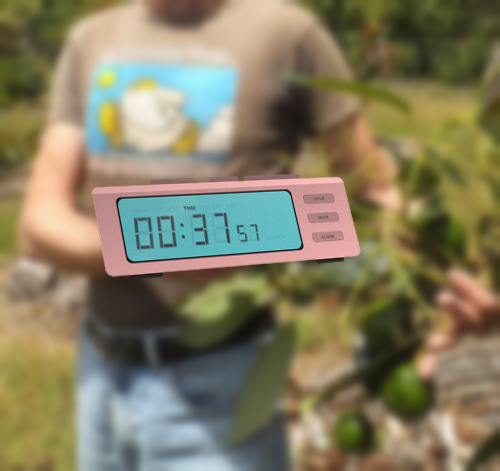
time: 0:37:57
